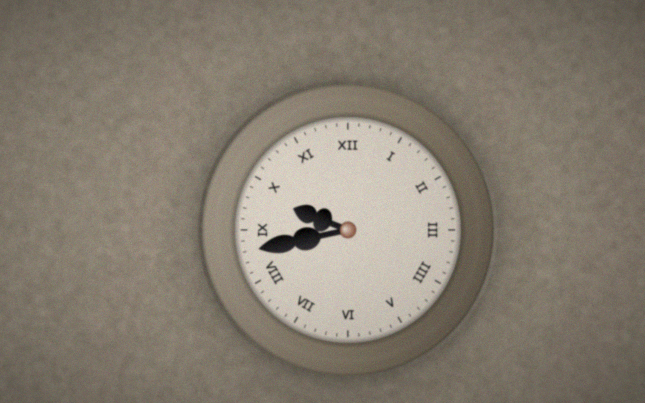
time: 9:43
